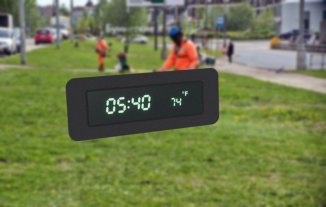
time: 5:40
